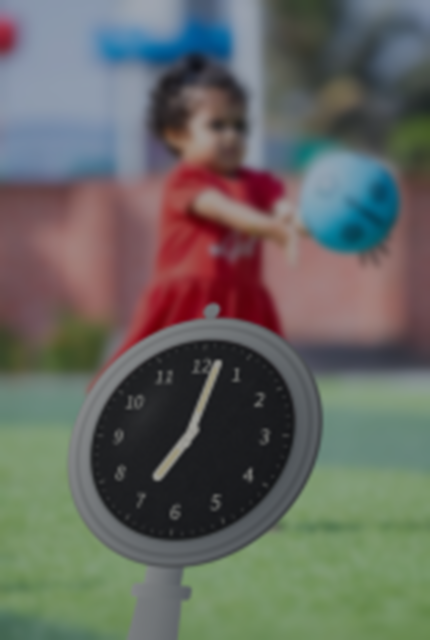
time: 7:02
